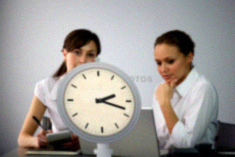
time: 2:18
